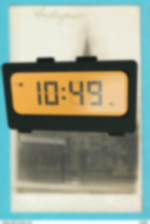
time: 10:49
